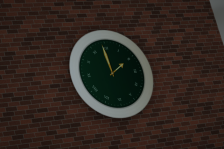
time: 1:59
